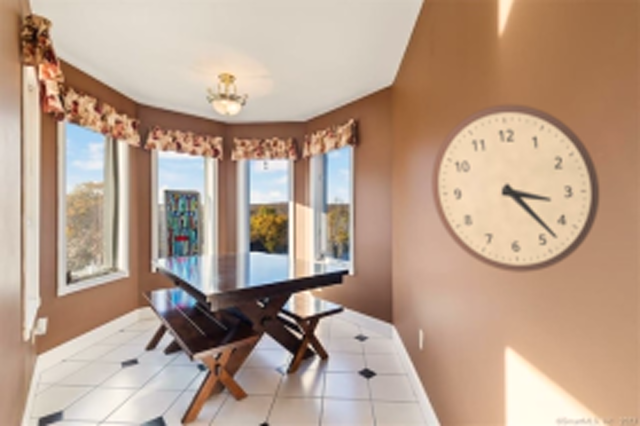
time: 3:23
